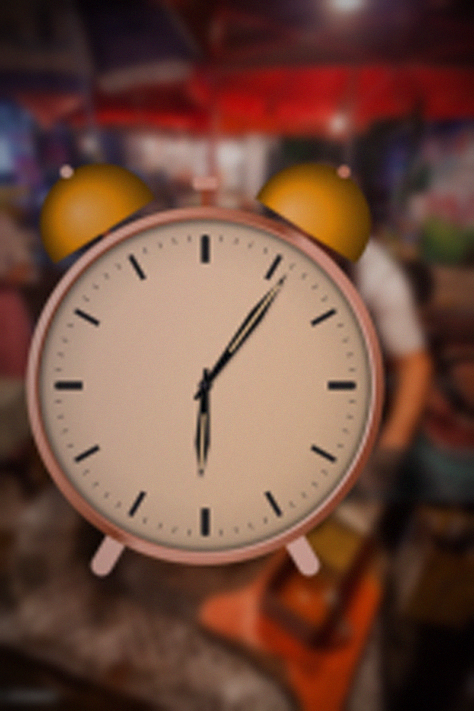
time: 6:06
